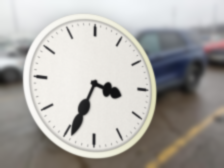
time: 3:34
